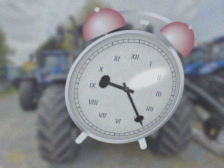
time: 9:24
